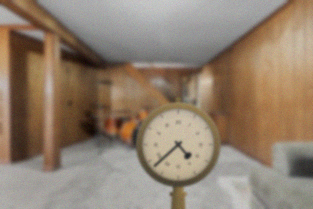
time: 4:38
